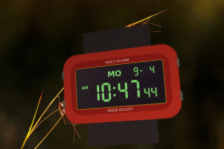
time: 10:47:44
